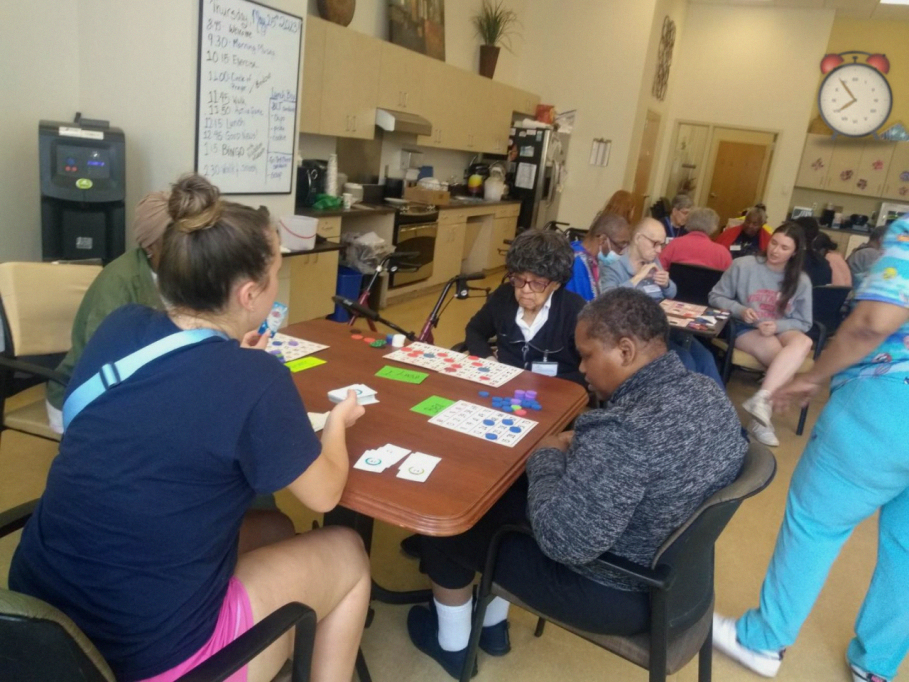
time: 7:54
